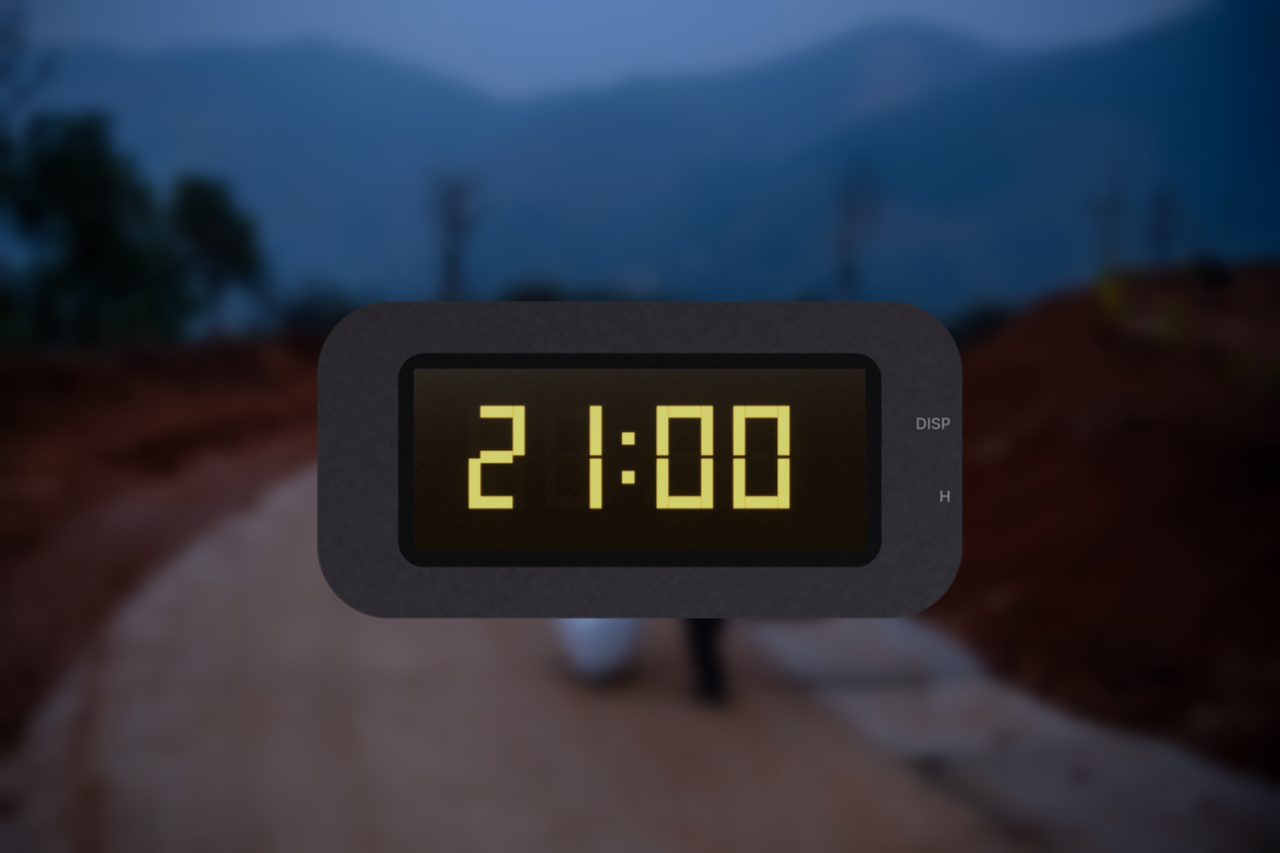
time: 21:00
